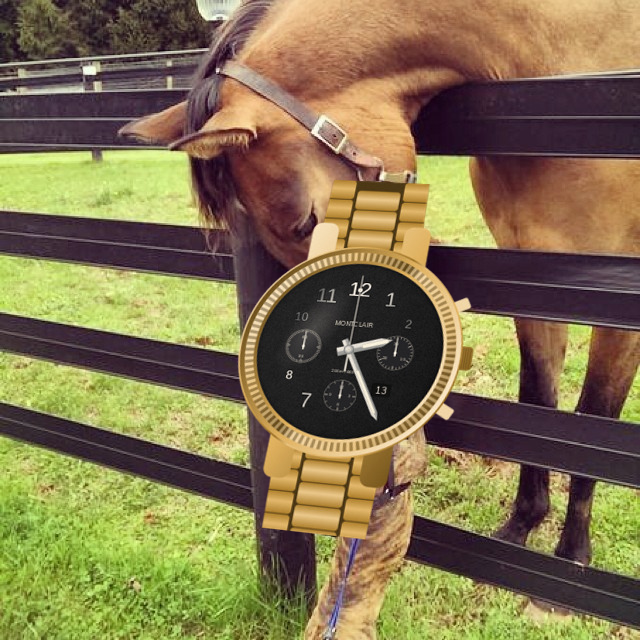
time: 2:25
